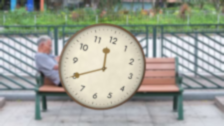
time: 11:40
